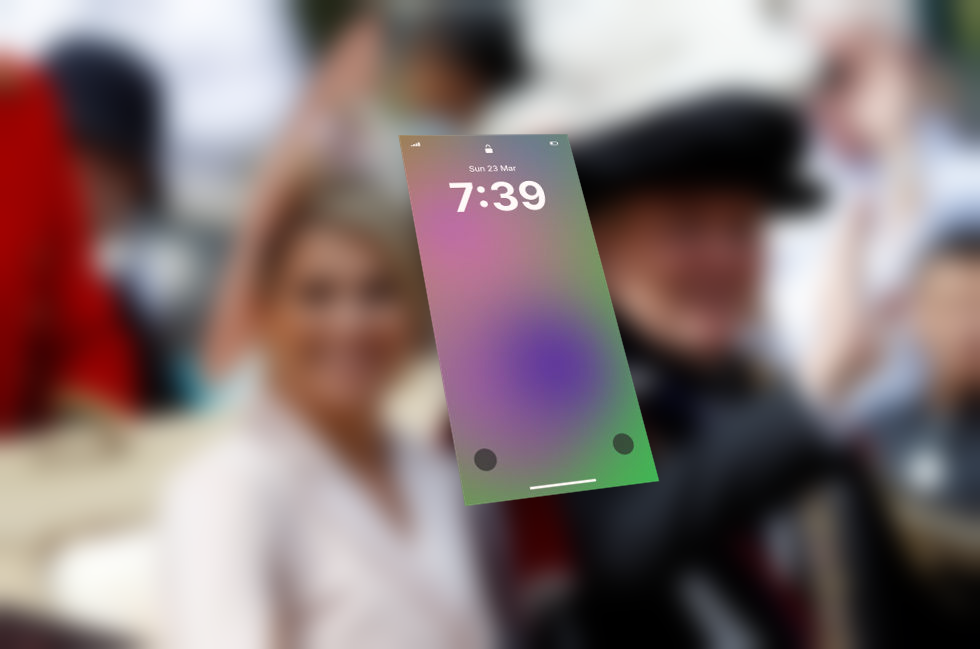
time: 7:39
